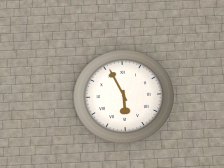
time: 5:56
